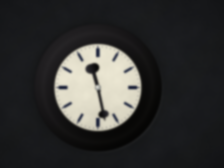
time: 11:28
